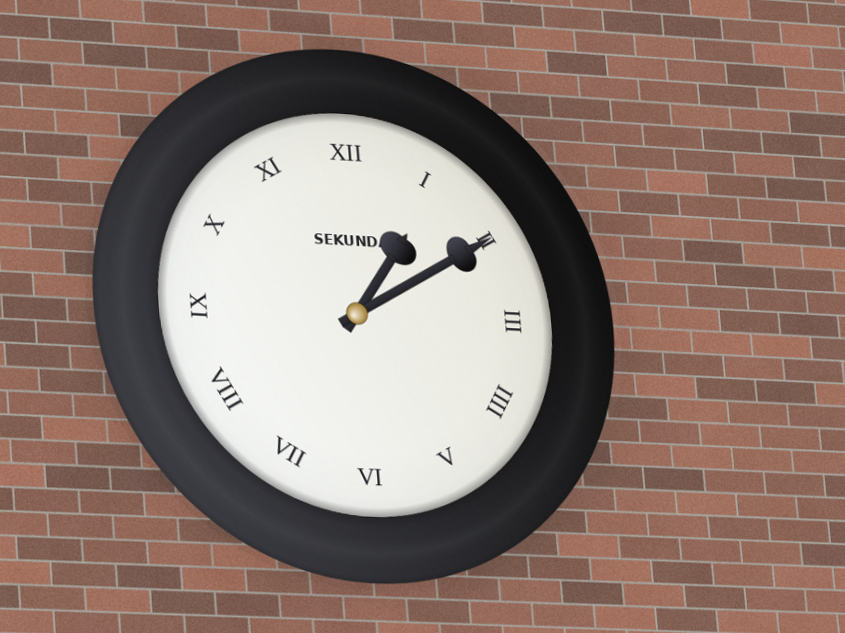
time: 1:10
